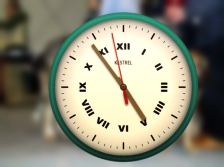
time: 4:53:58
